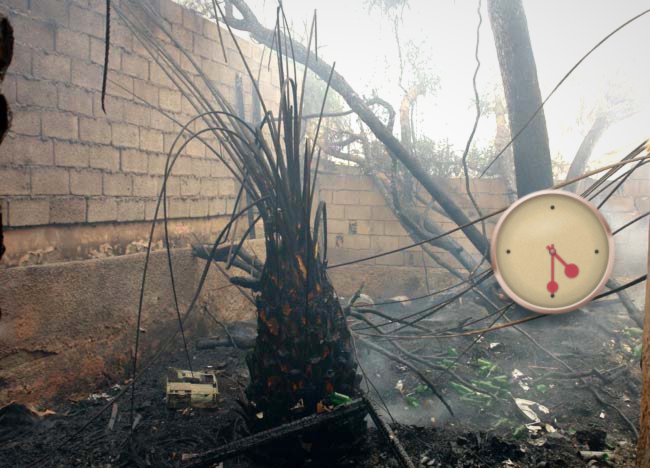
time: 4:30
